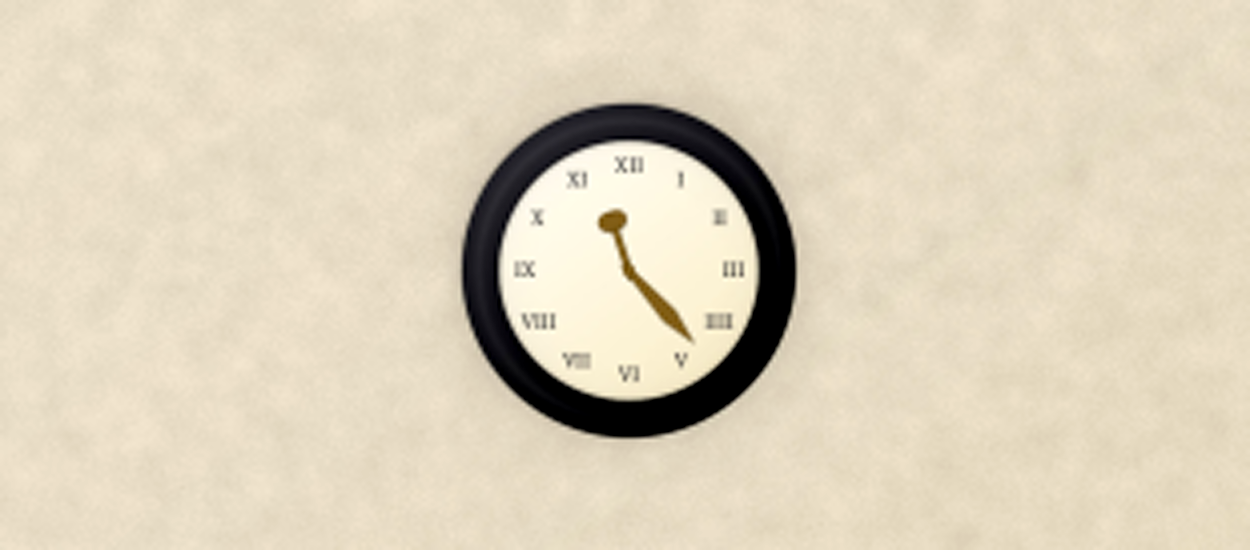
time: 11:23
